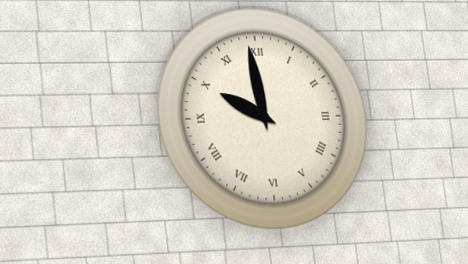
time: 9:59
